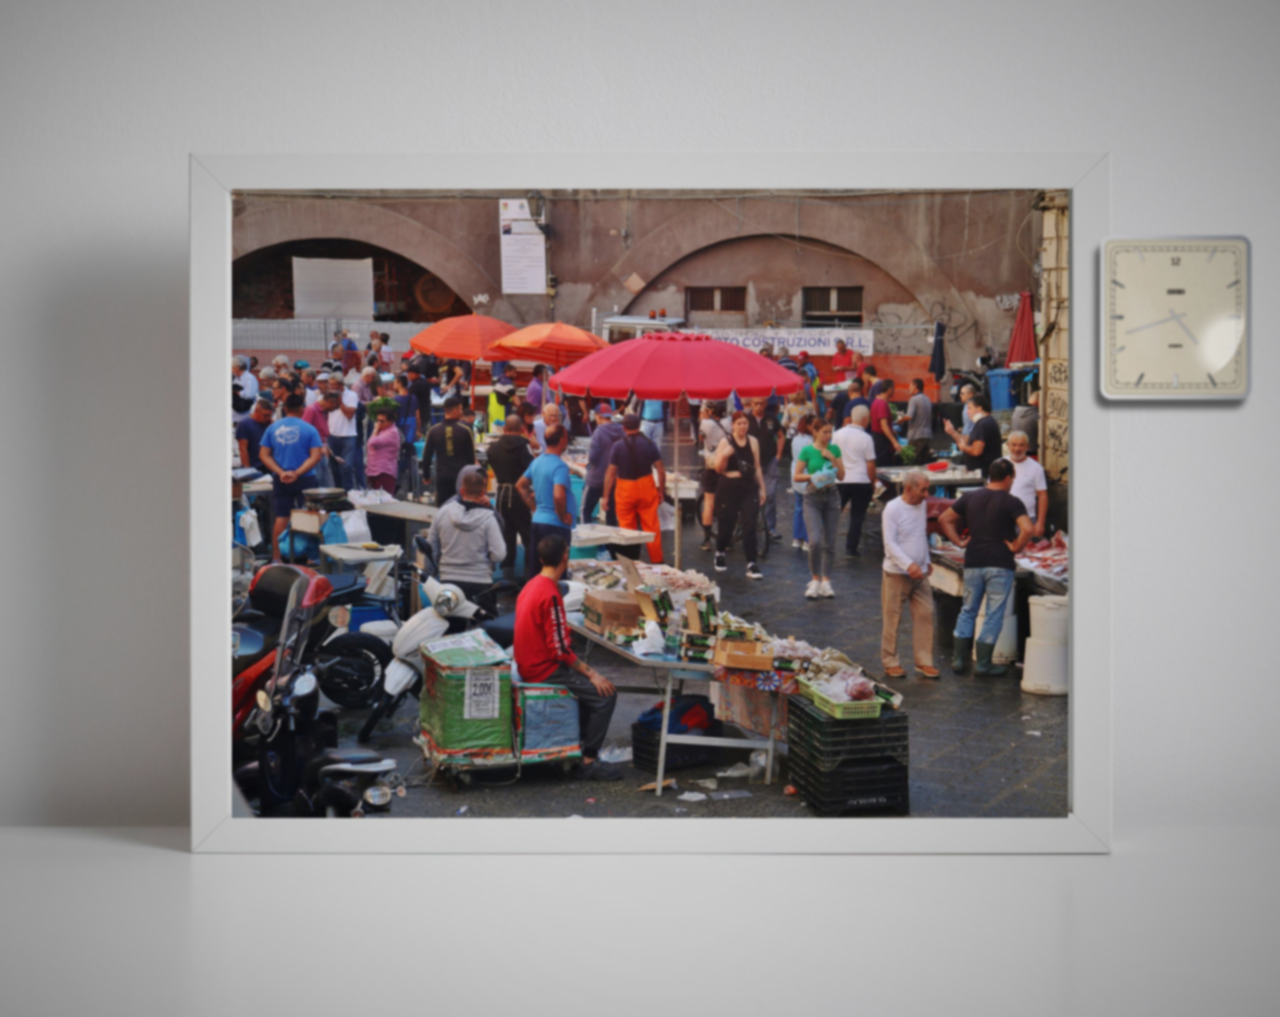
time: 4:42
